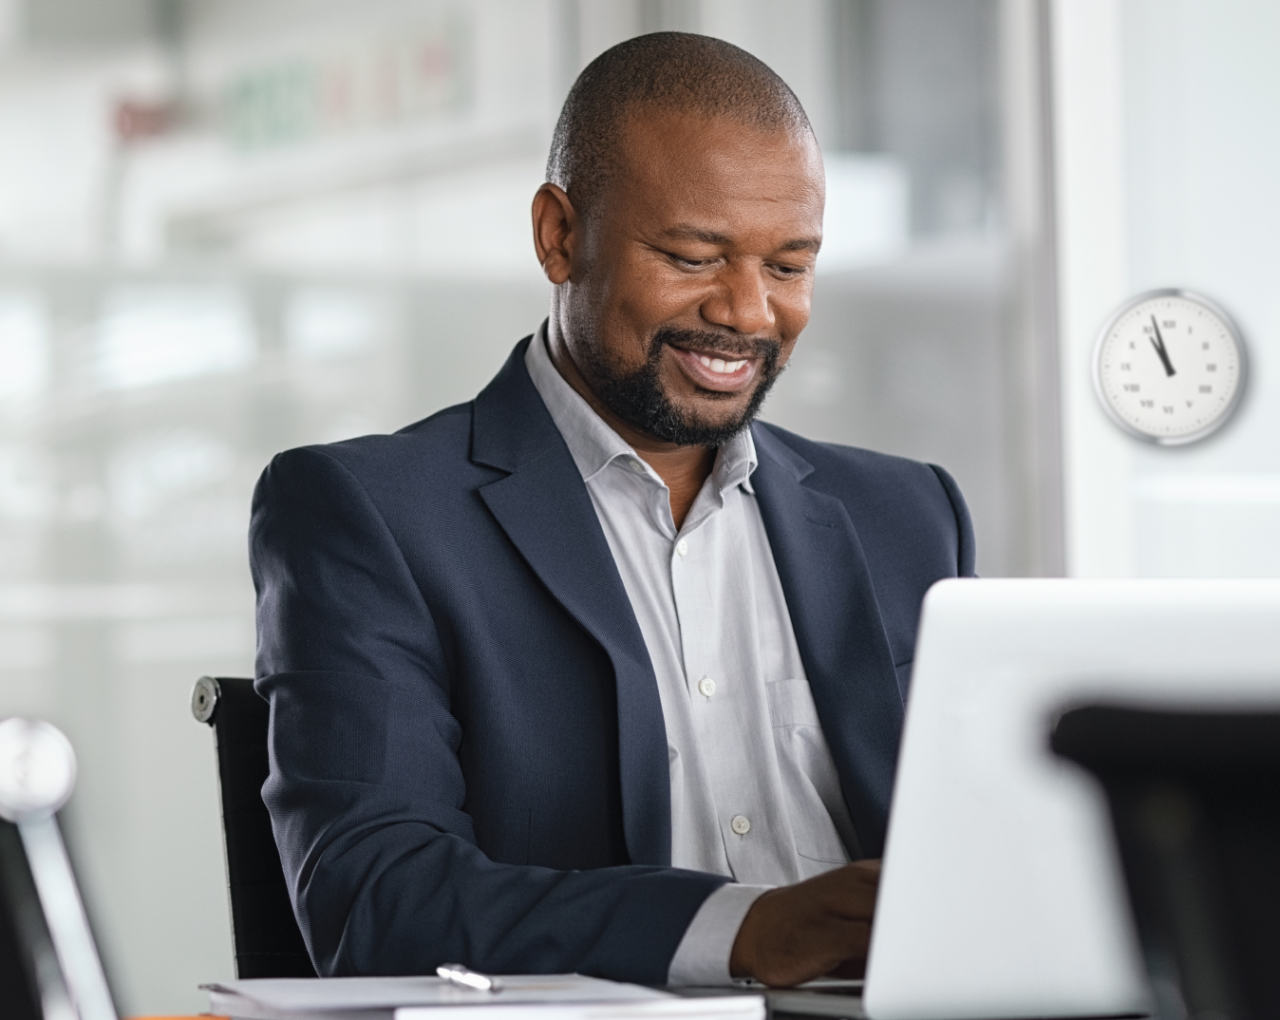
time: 10:57
